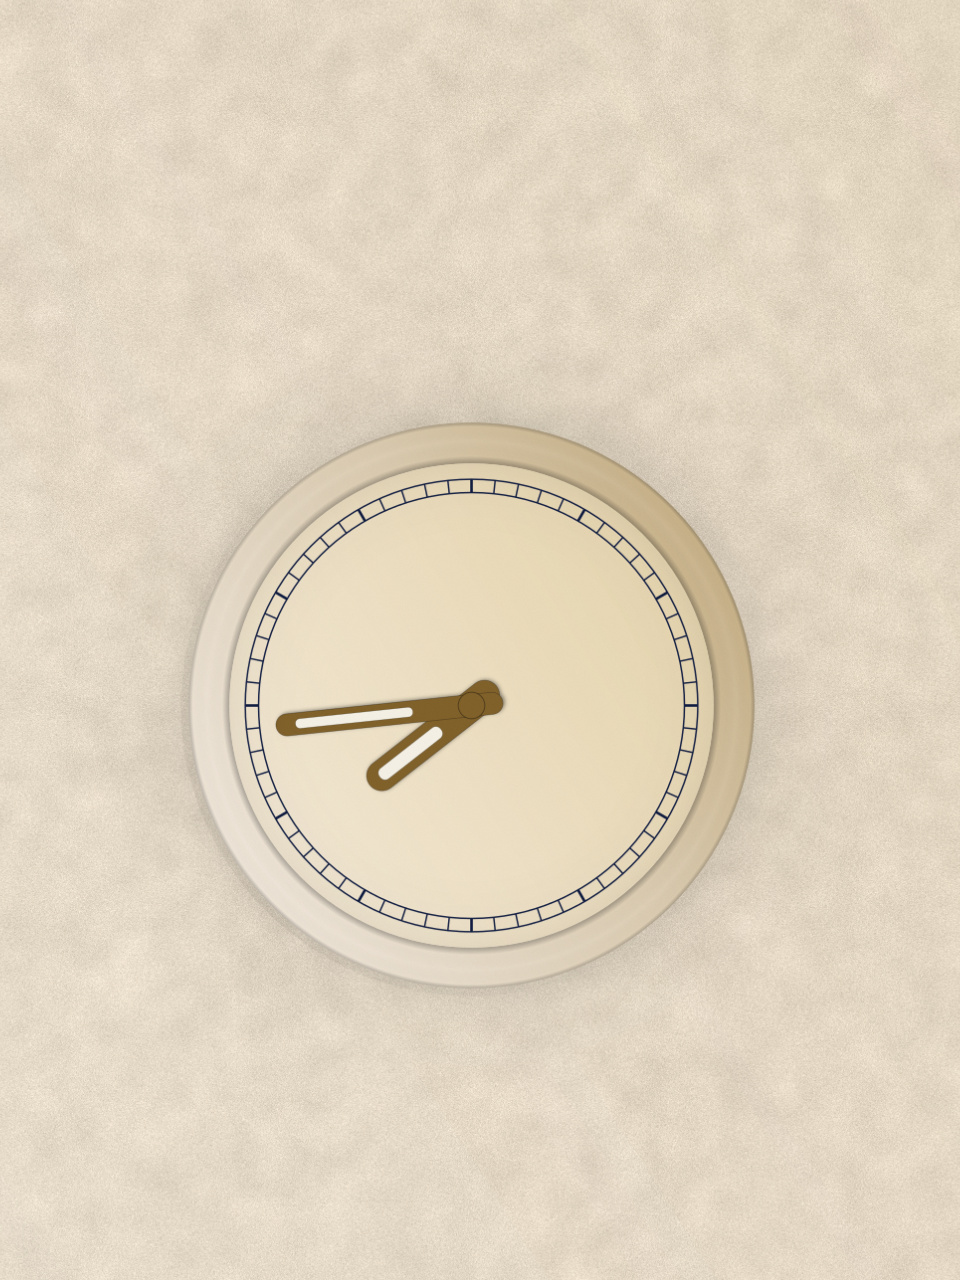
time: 7:44
